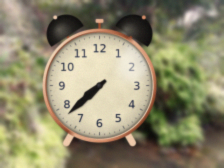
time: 7:38
